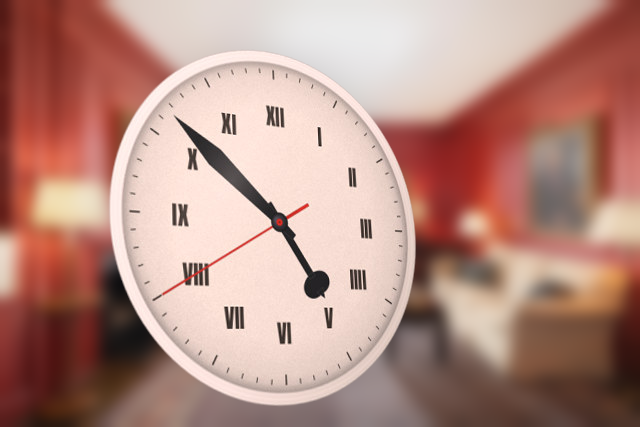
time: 4:51:40
